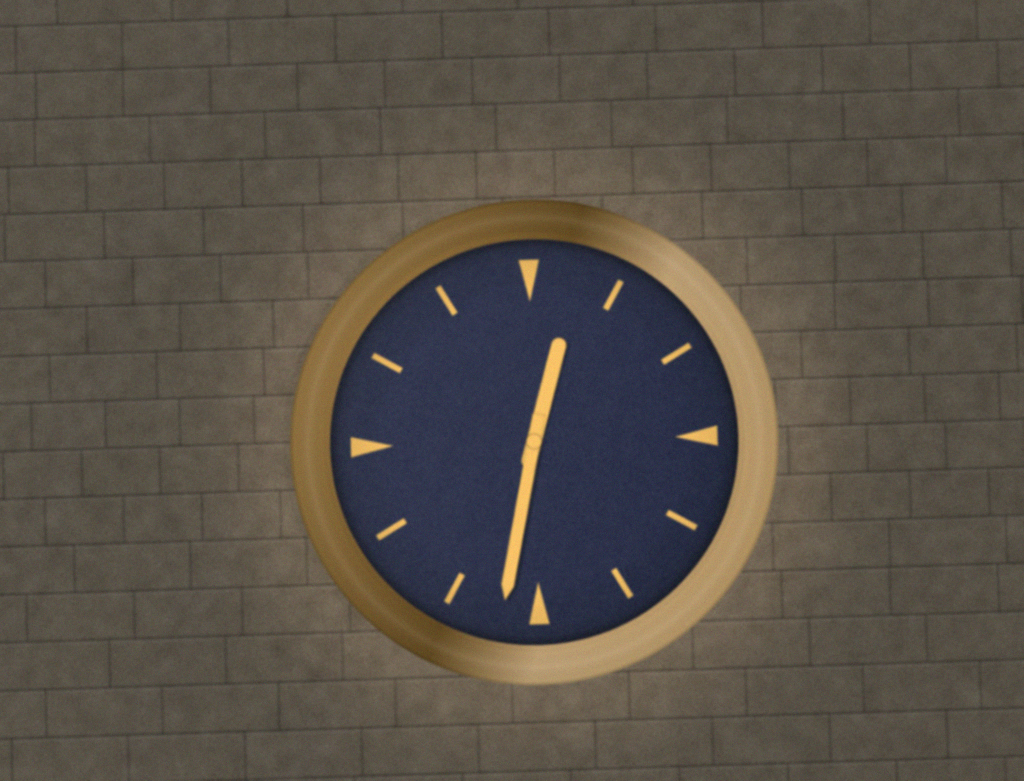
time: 12:32
